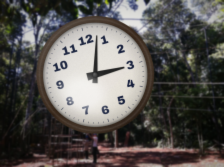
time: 3:03
